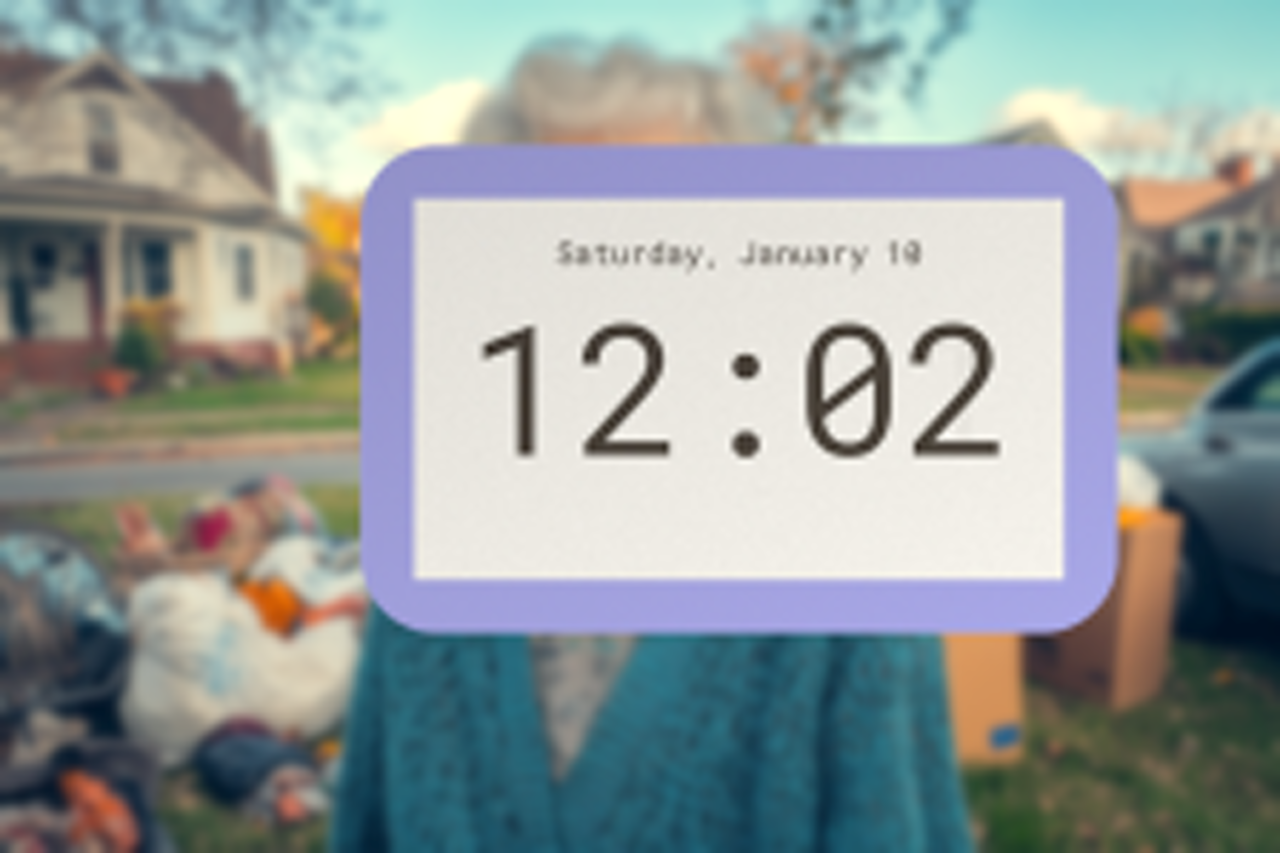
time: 12:02
